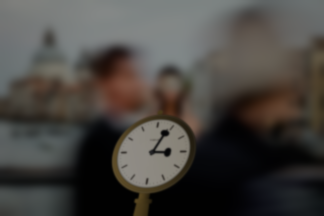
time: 3:04
